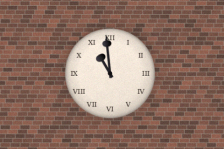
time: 10:59
